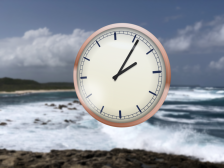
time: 2:06
